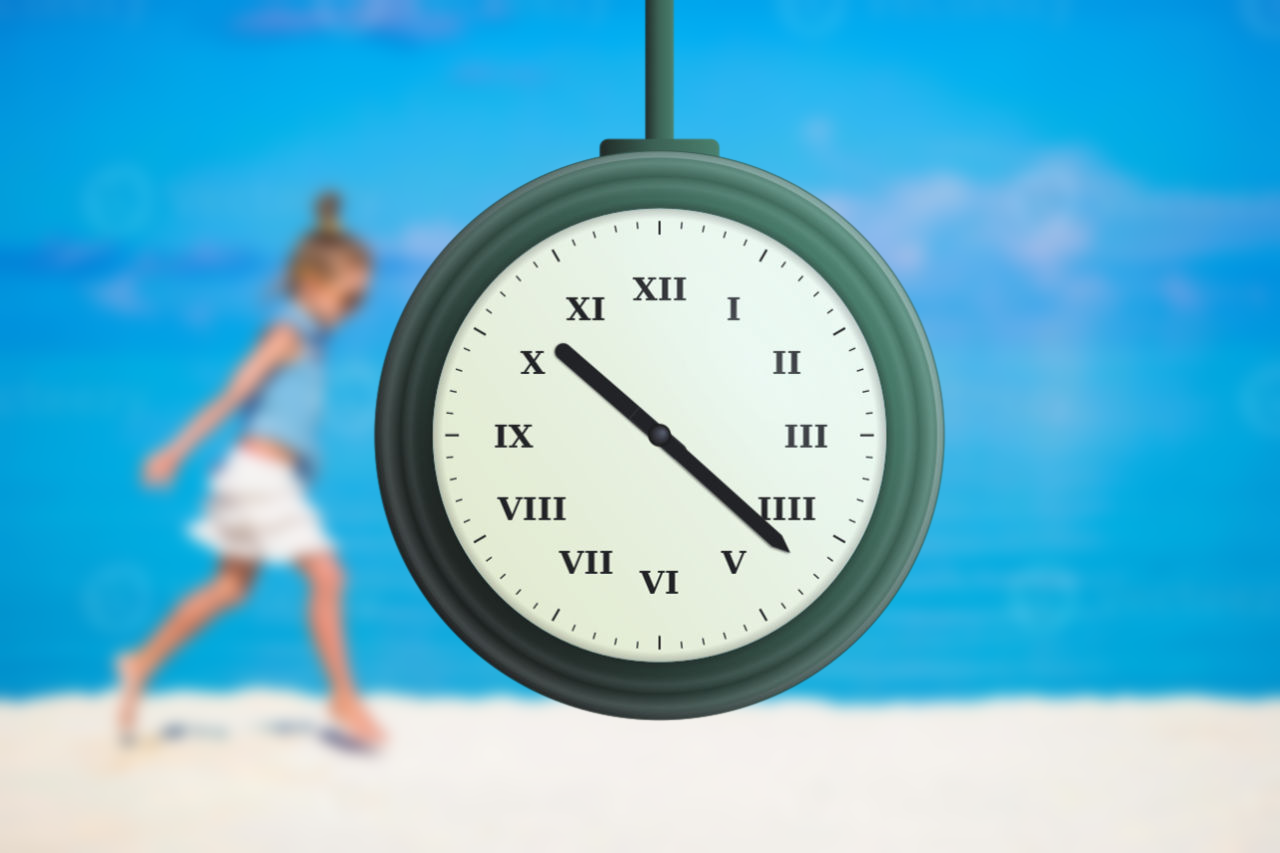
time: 10:22
